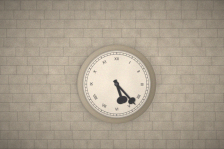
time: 5:23
